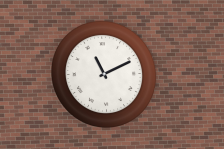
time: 11:11
